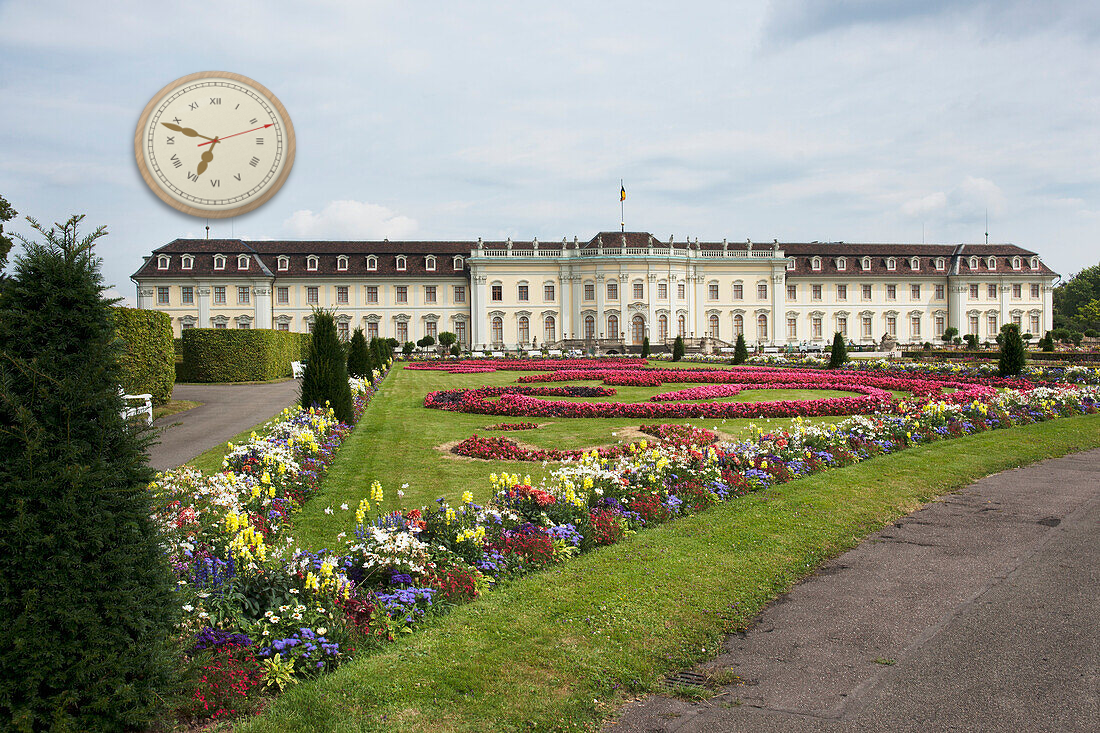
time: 6:48:12
